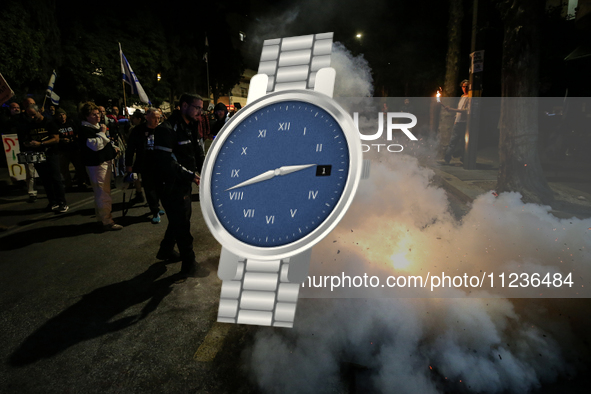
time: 2:42
